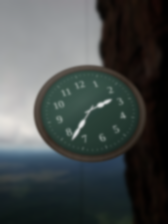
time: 2:38
